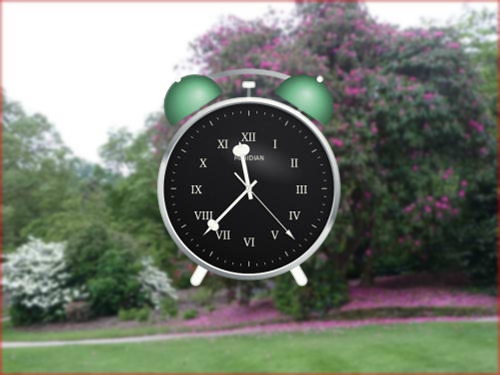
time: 11:37:23
